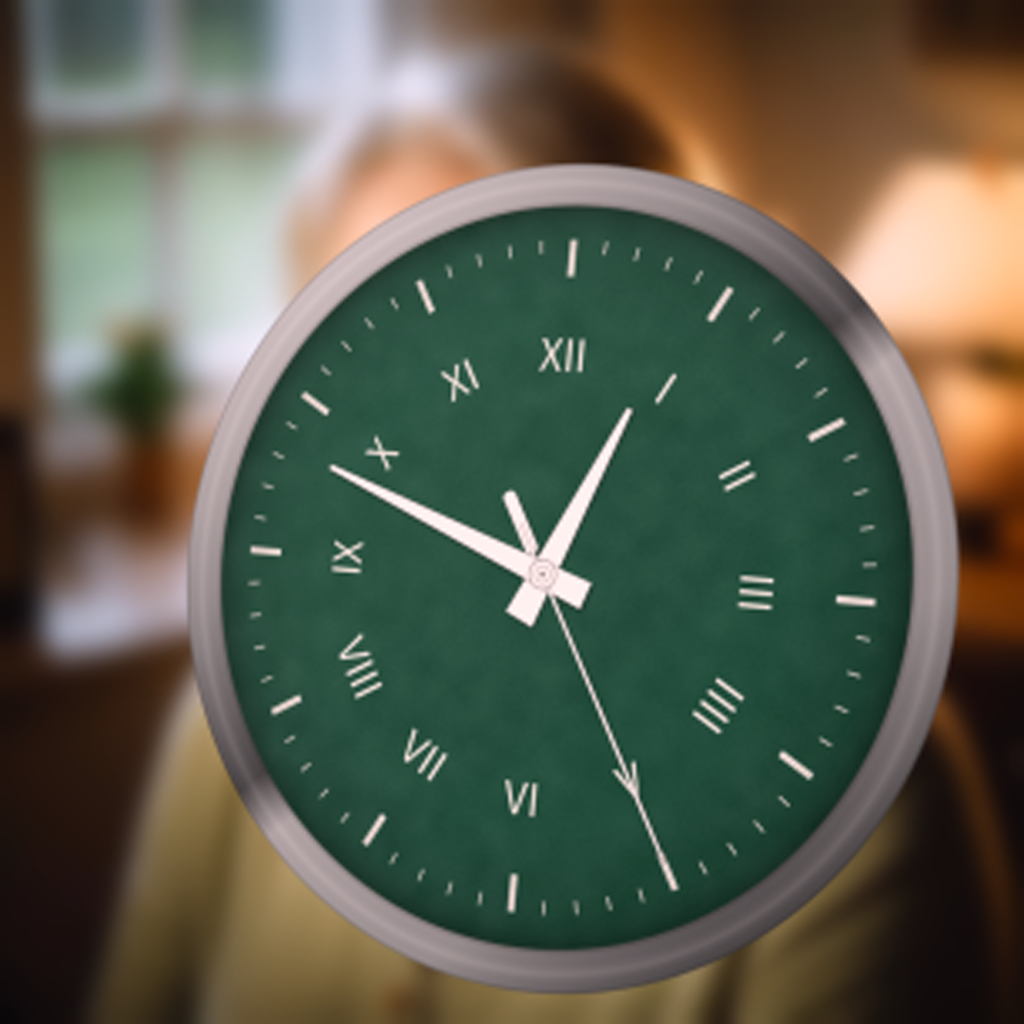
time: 12:48:25
